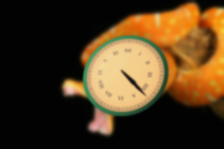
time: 4:22
